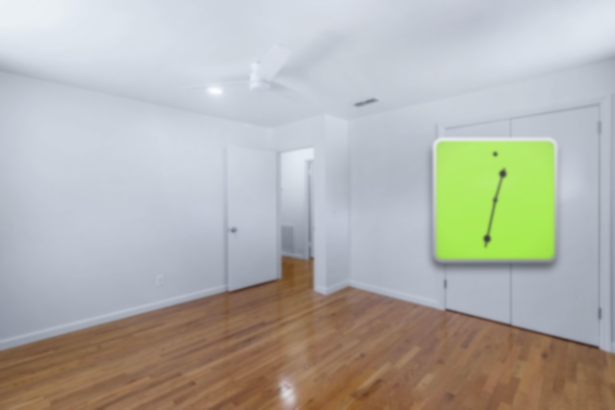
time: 12:32
